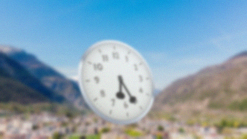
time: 6:26
